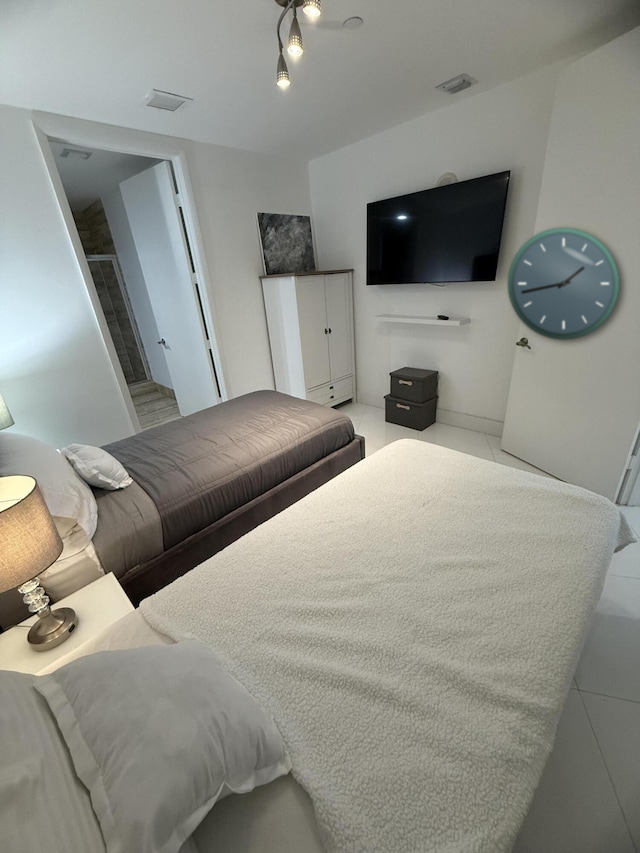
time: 1:43
